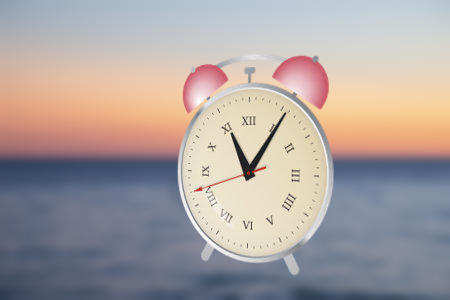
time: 11:05:42
